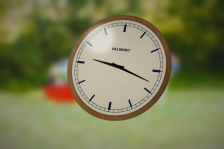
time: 9:18
